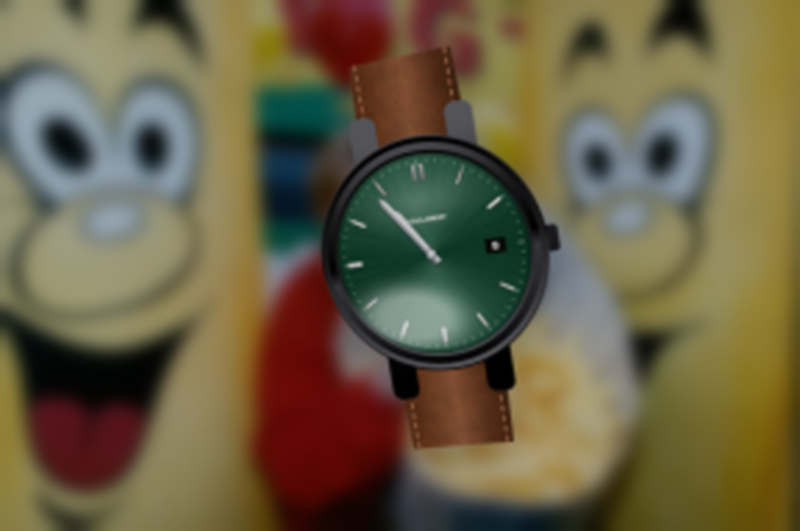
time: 10:54
